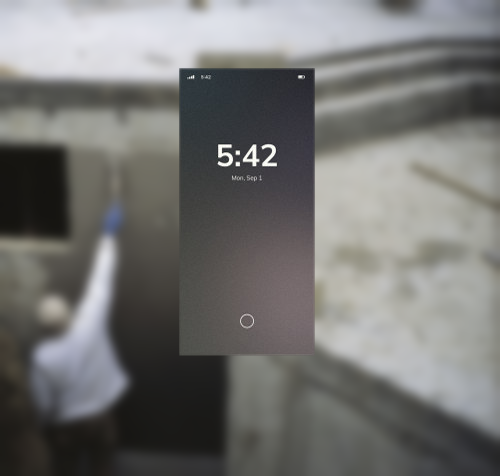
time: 5:42
